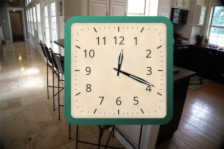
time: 12:19
